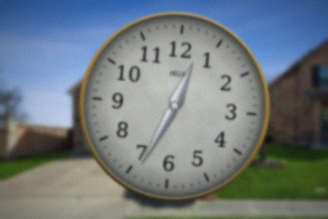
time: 12:34
